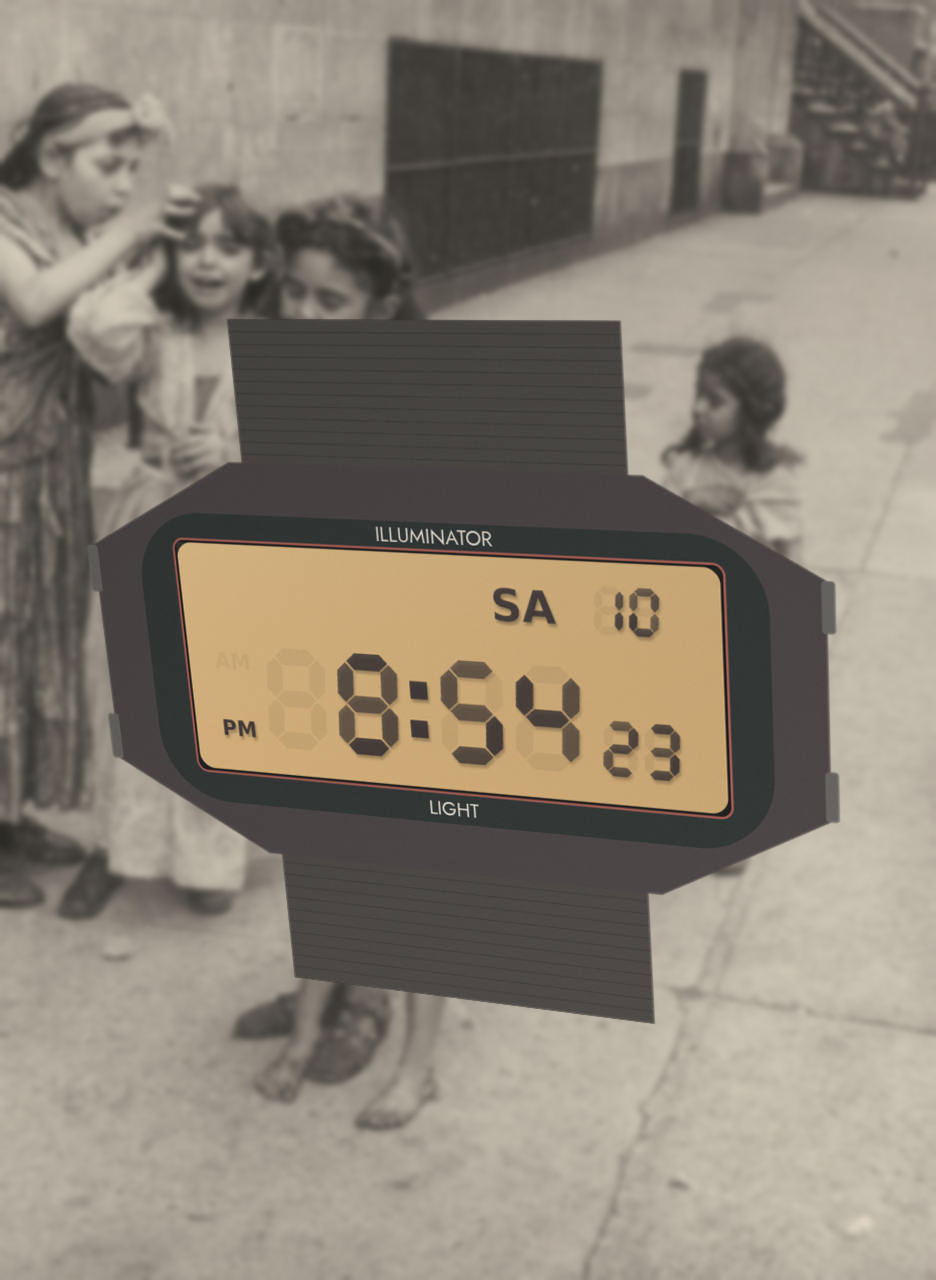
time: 8:54:23
